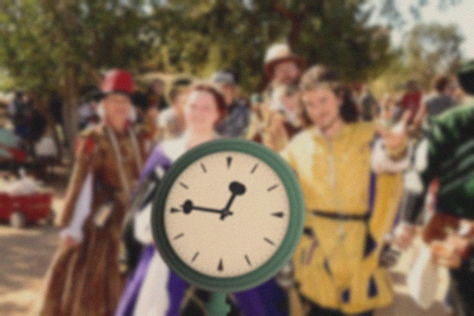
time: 12:46
